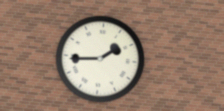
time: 1:44
